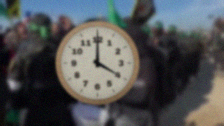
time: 4:00
